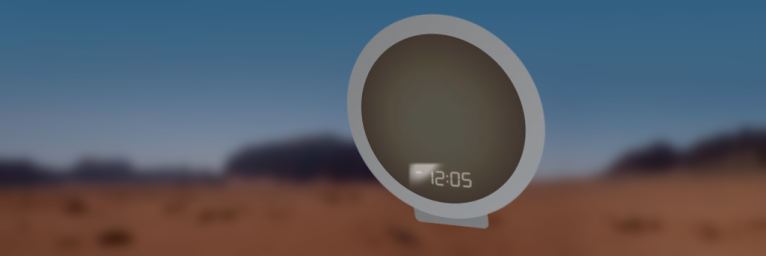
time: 12:05
